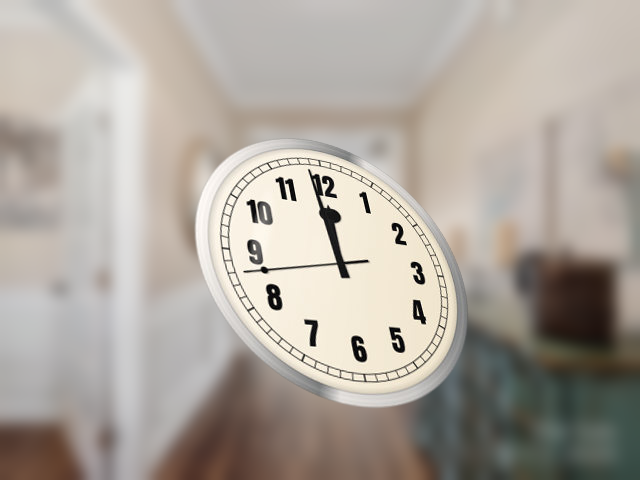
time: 11:58:43
